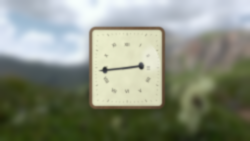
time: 2:44
